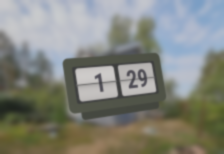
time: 1:29
